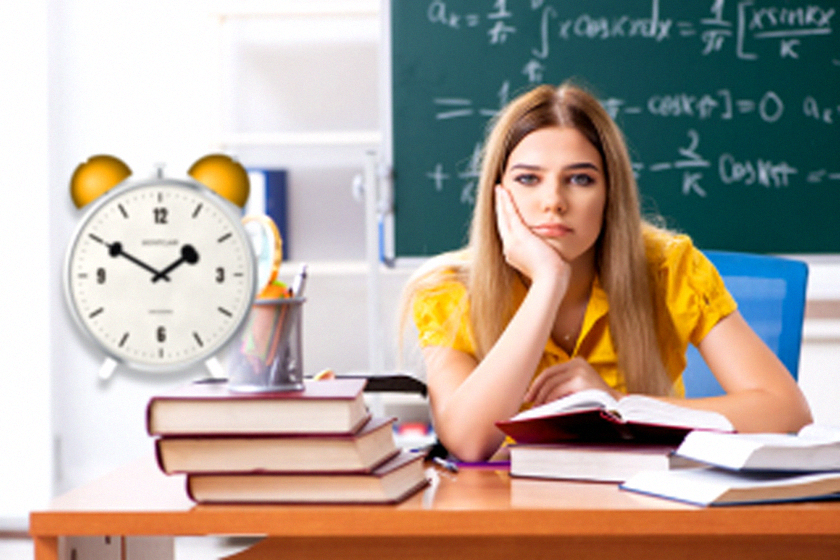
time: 1:50
